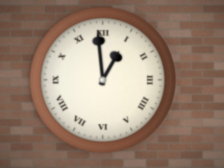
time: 12:59
